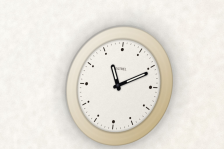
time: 11:11
